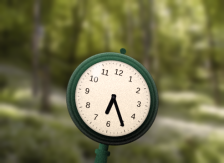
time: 6:25
